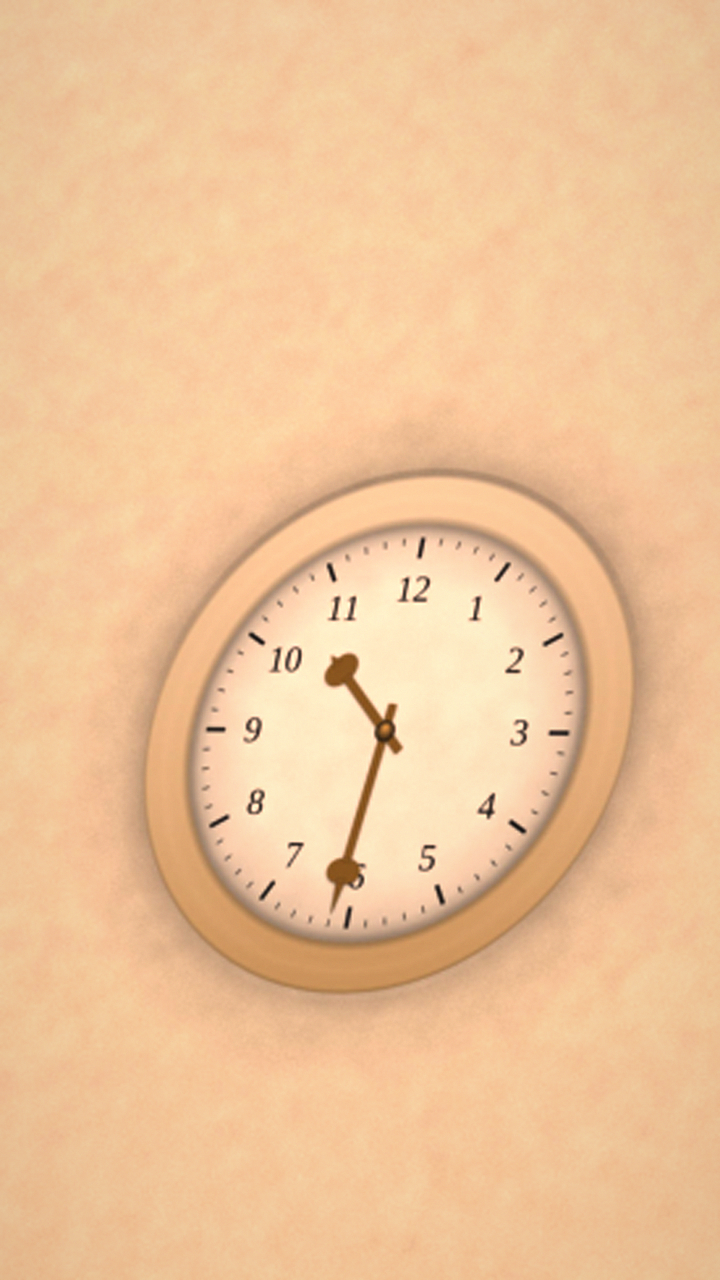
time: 10:31
